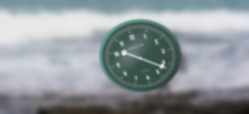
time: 10:22
